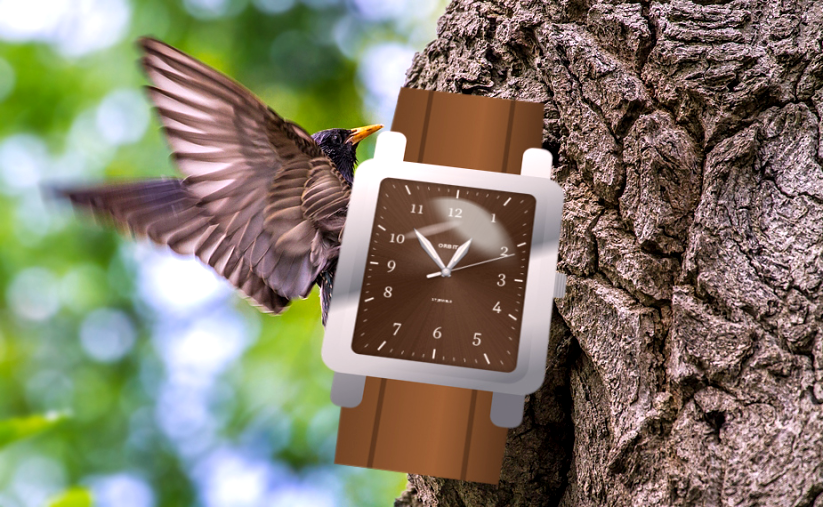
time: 12:53:11
